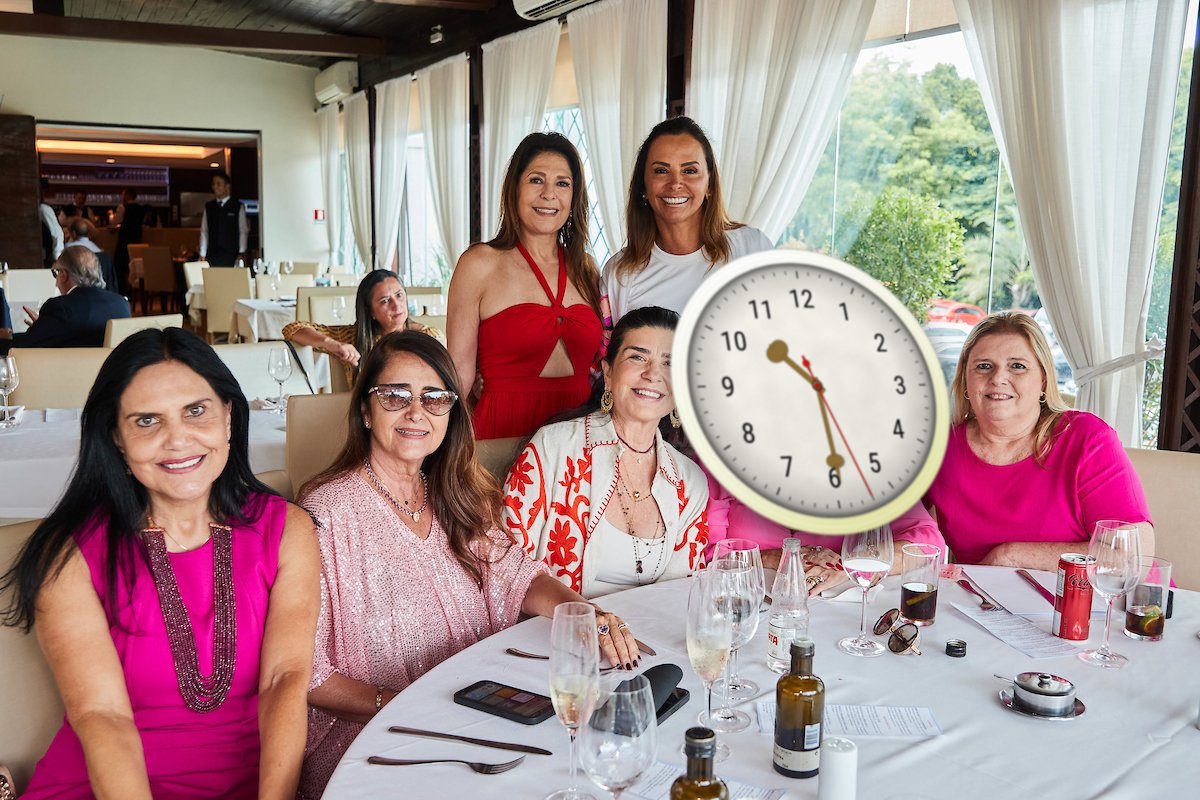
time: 10:29:27
